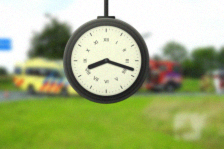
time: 8:18
